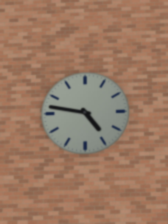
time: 4:47
